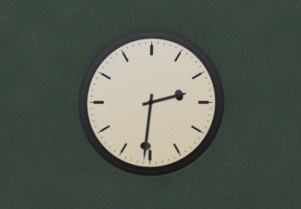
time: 2:31
